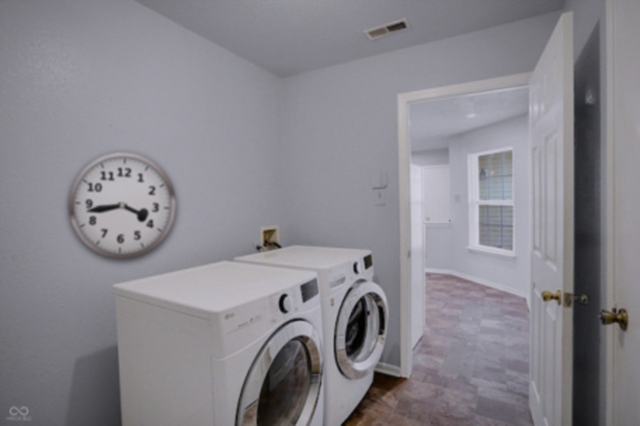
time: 3:43
